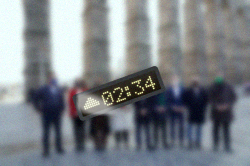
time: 2:34
